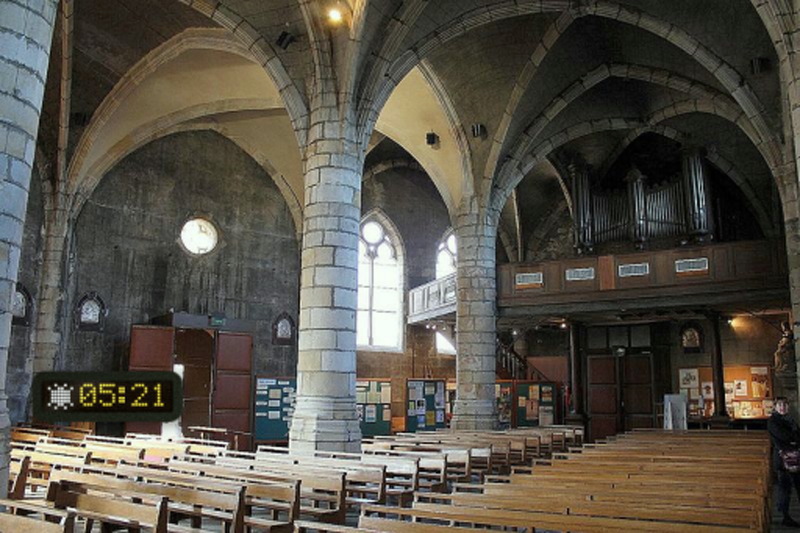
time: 5:21
